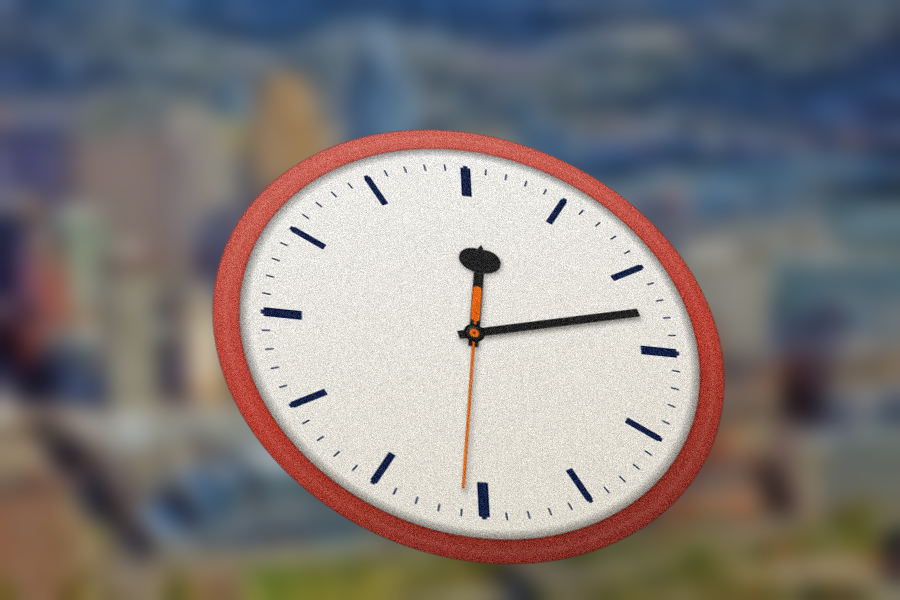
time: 12:12:31
